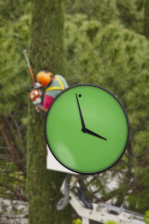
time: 3:59
